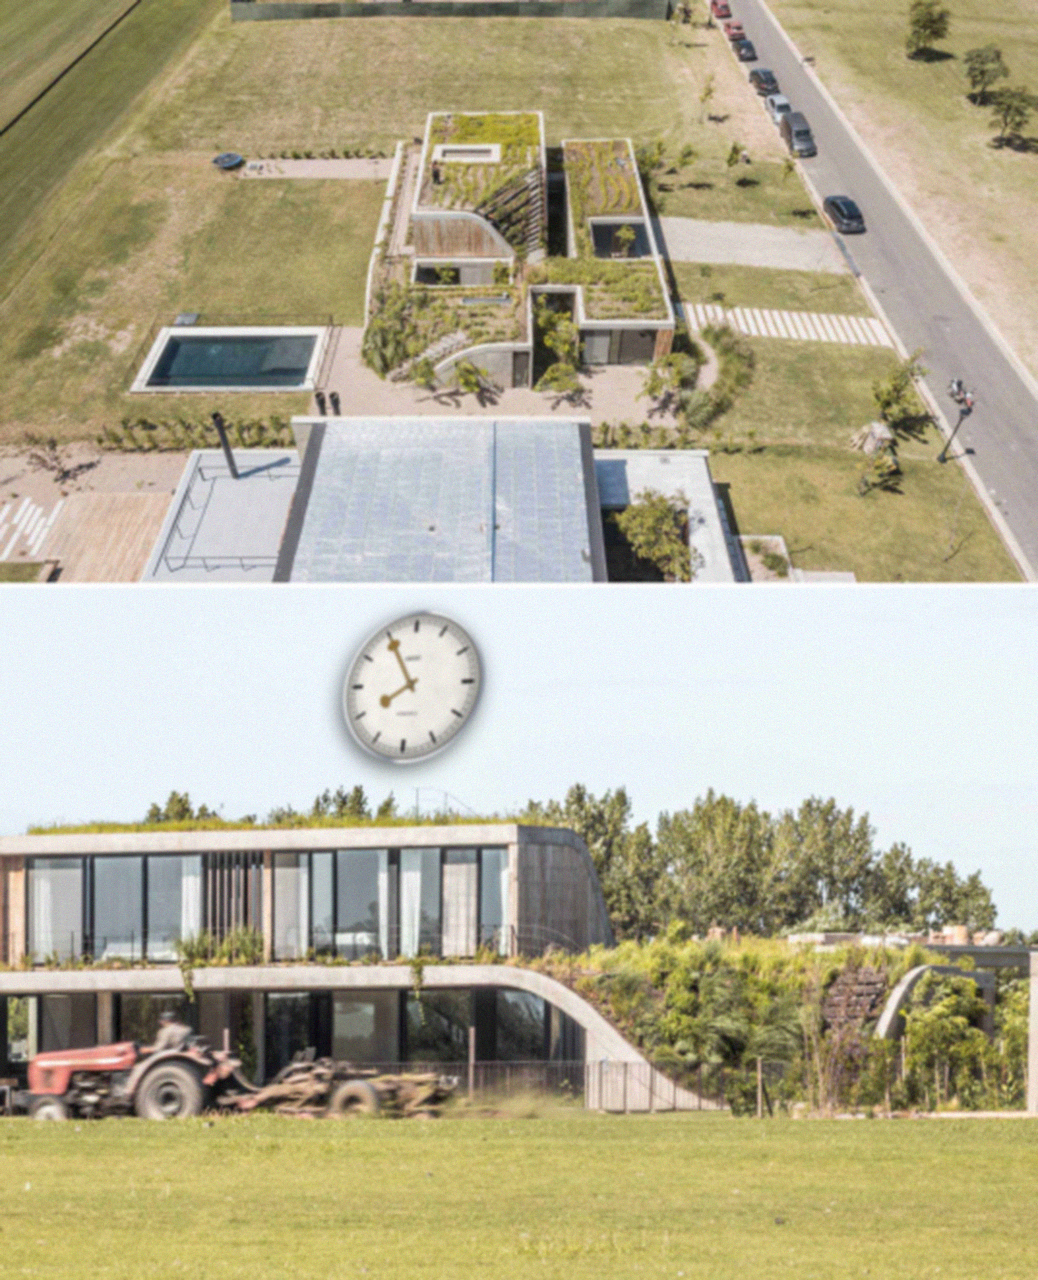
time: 7:55
